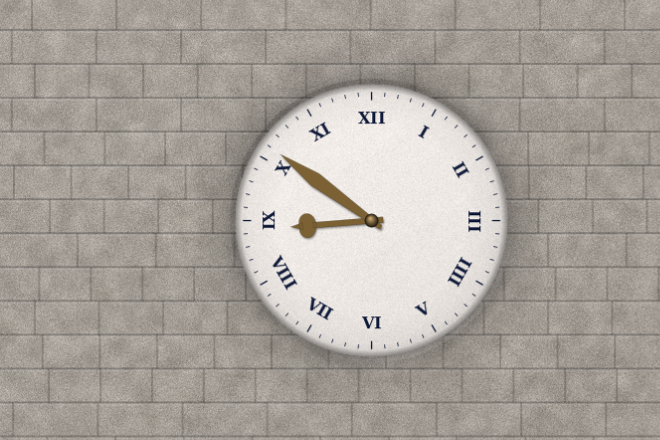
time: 8:51
